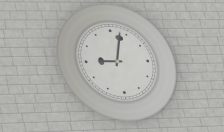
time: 9:03
